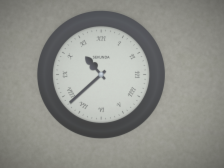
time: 10:38
